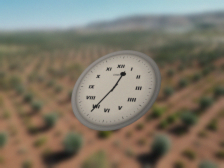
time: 12:35
